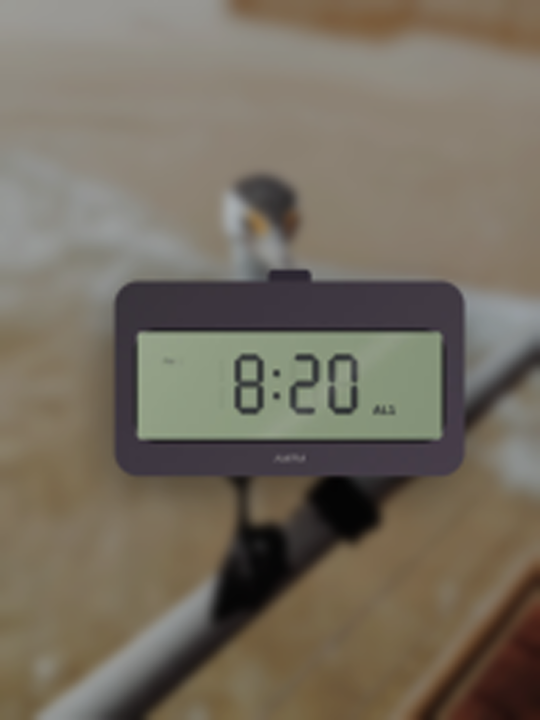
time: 8:20
